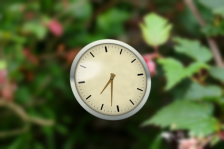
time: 7:32
